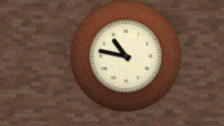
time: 10:47
